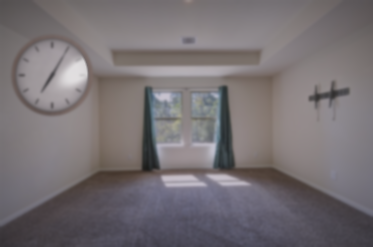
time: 7:05
